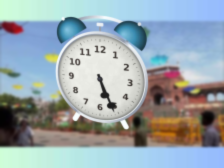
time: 5:26
